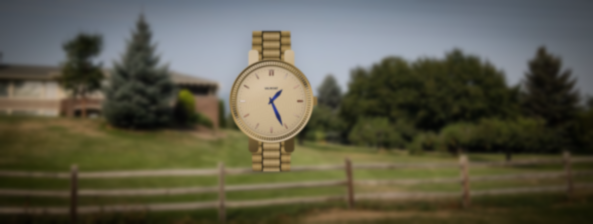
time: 1:26
